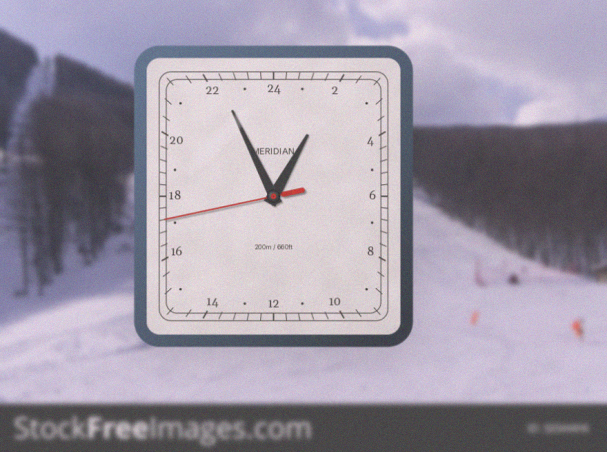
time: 1:55:43
